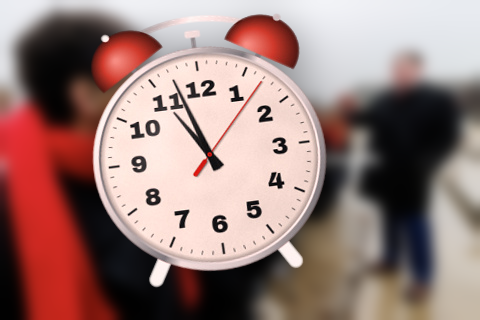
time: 10:57:07
